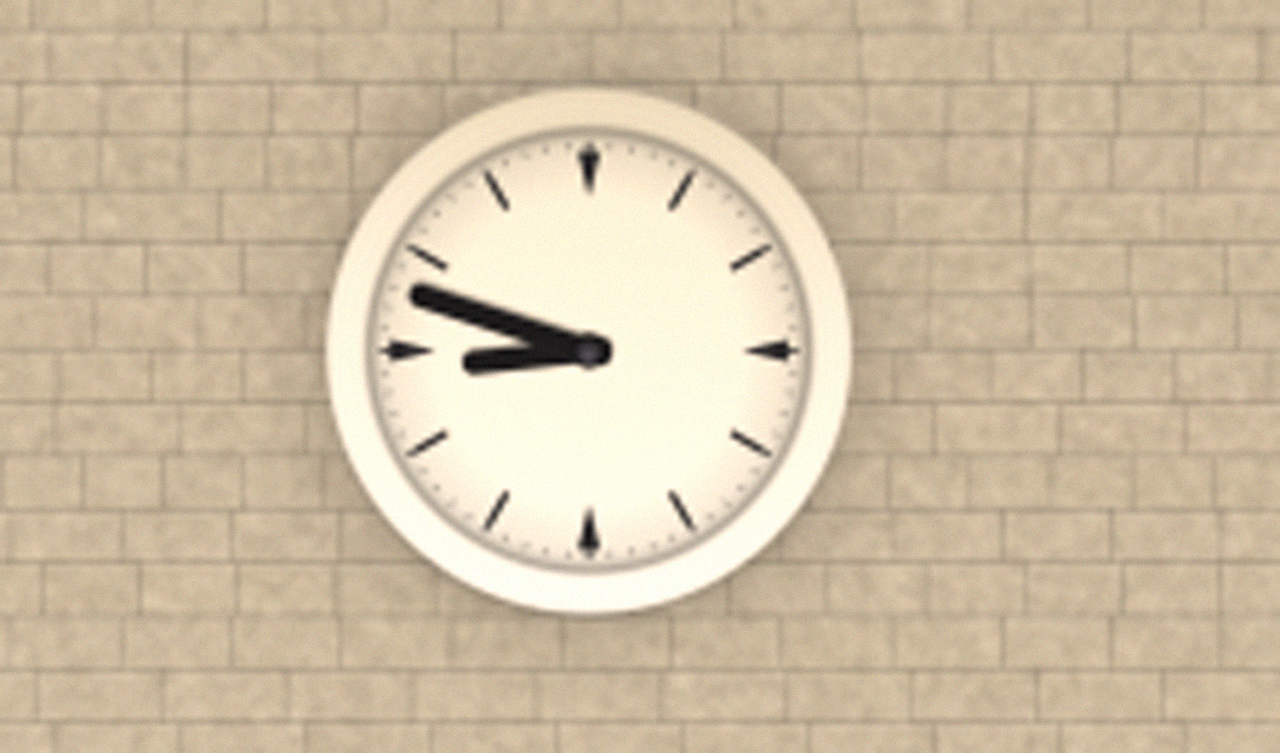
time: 8:48
